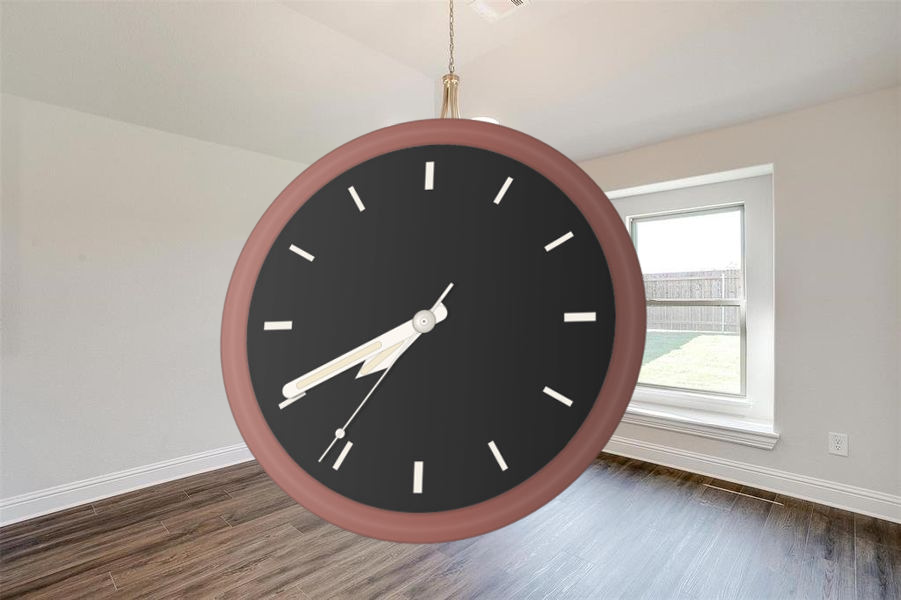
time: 7:40:36
